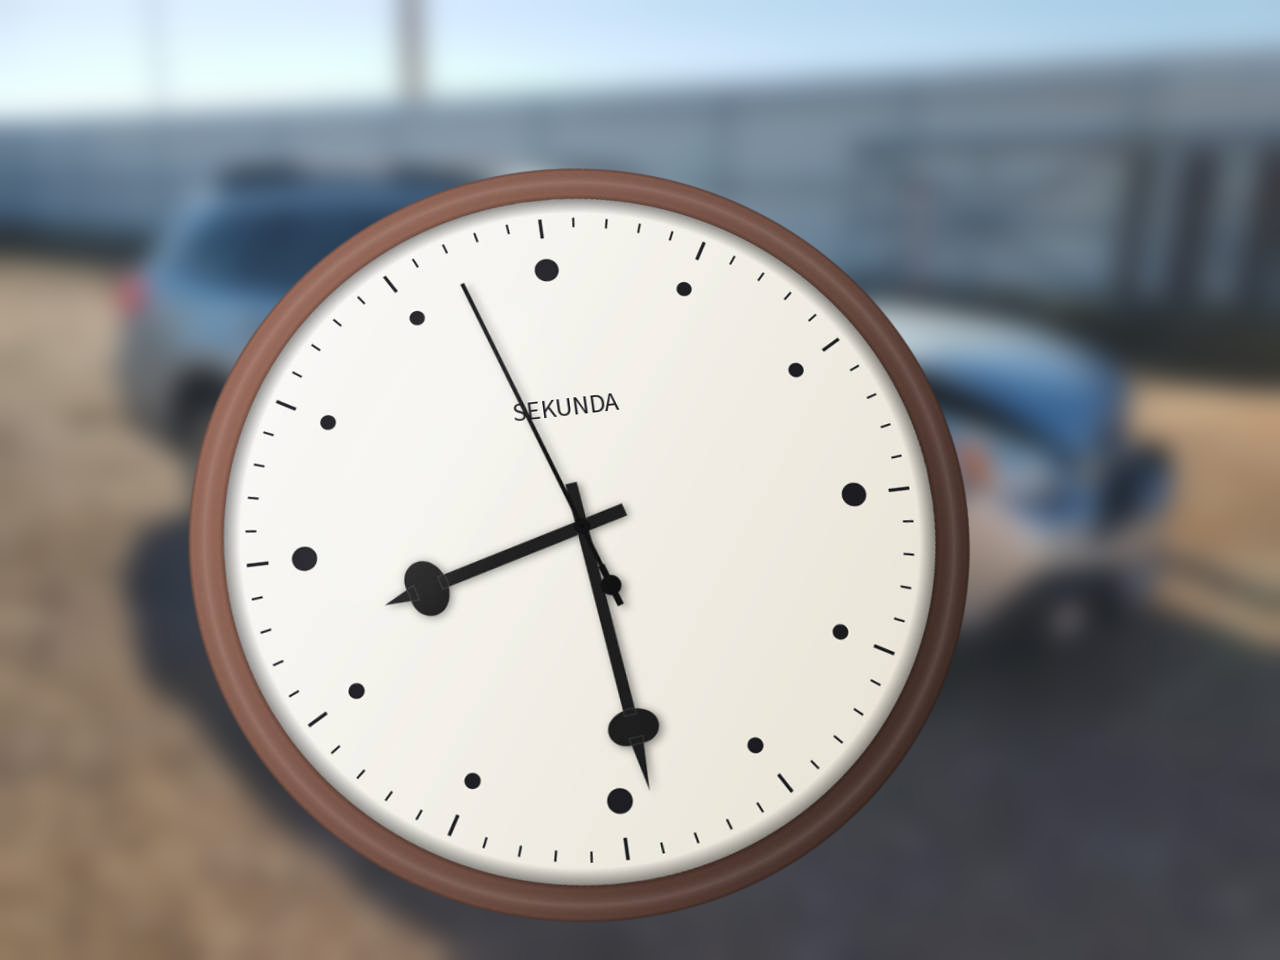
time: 8:28:57
